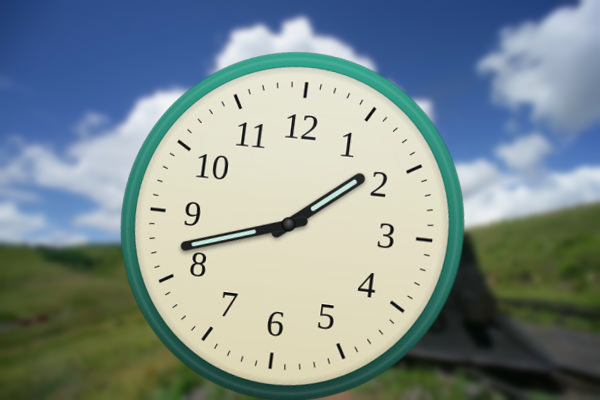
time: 1:42
